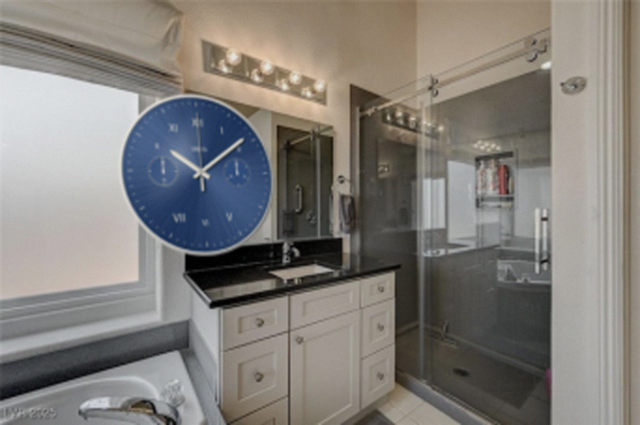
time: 10:09
